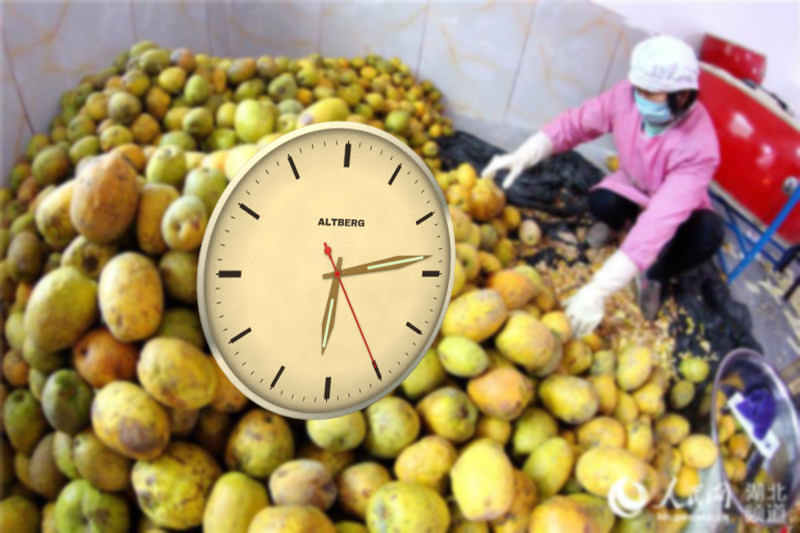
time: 6:13:25
